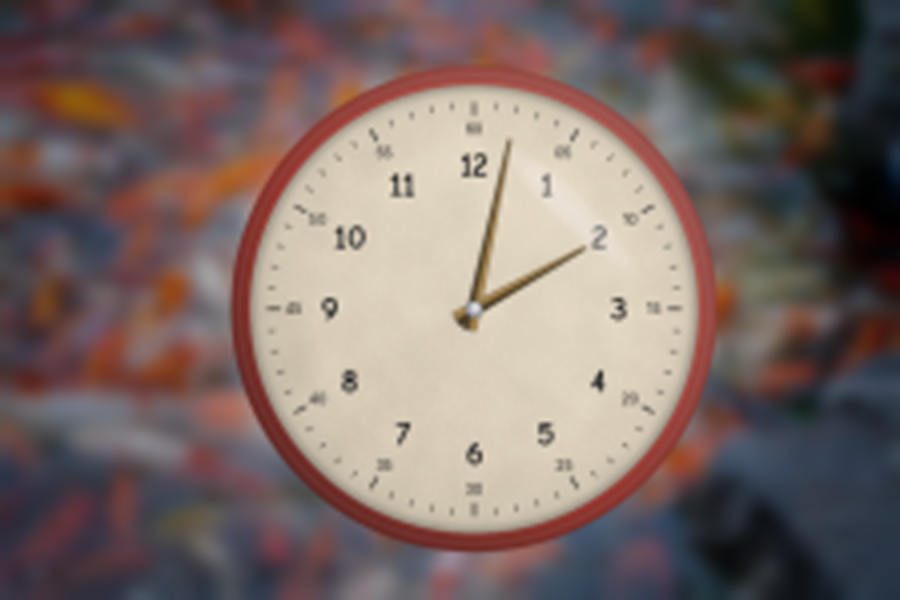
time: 2:02
